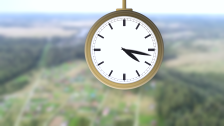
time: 4:17
